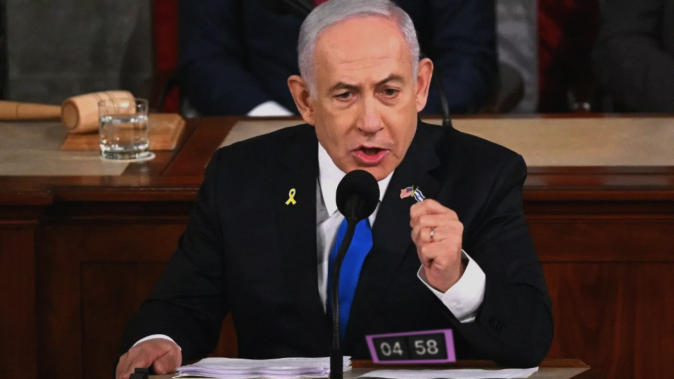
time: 4:58
